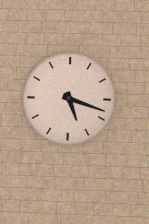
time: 5:18
